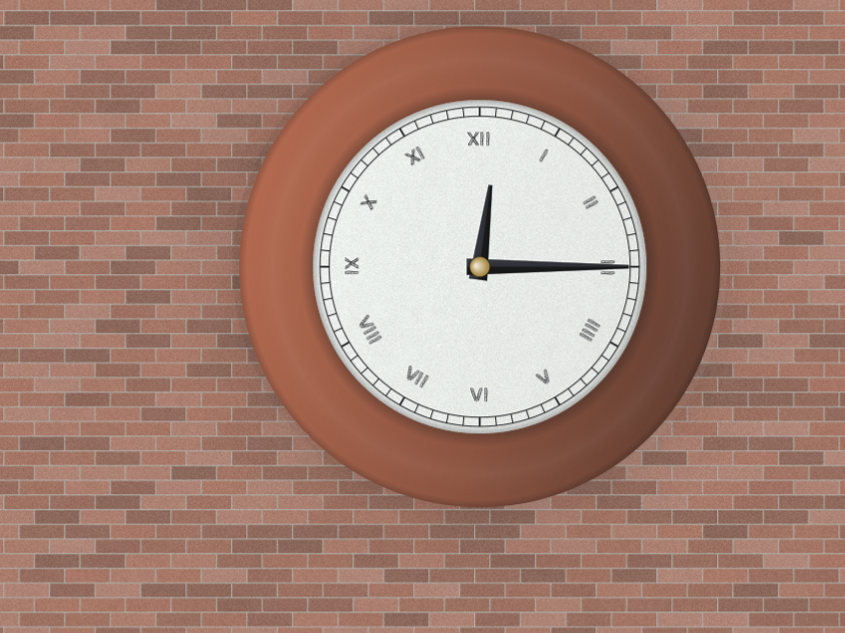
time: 12:15
